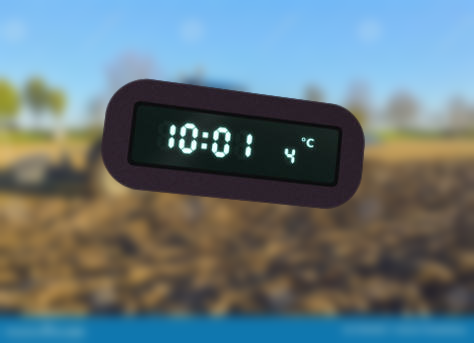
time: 10:01
